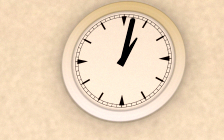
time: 1:02
